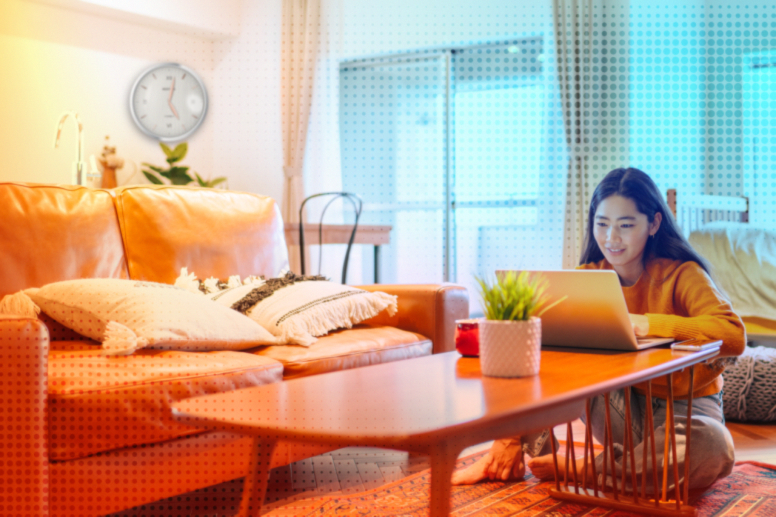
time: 5:02
